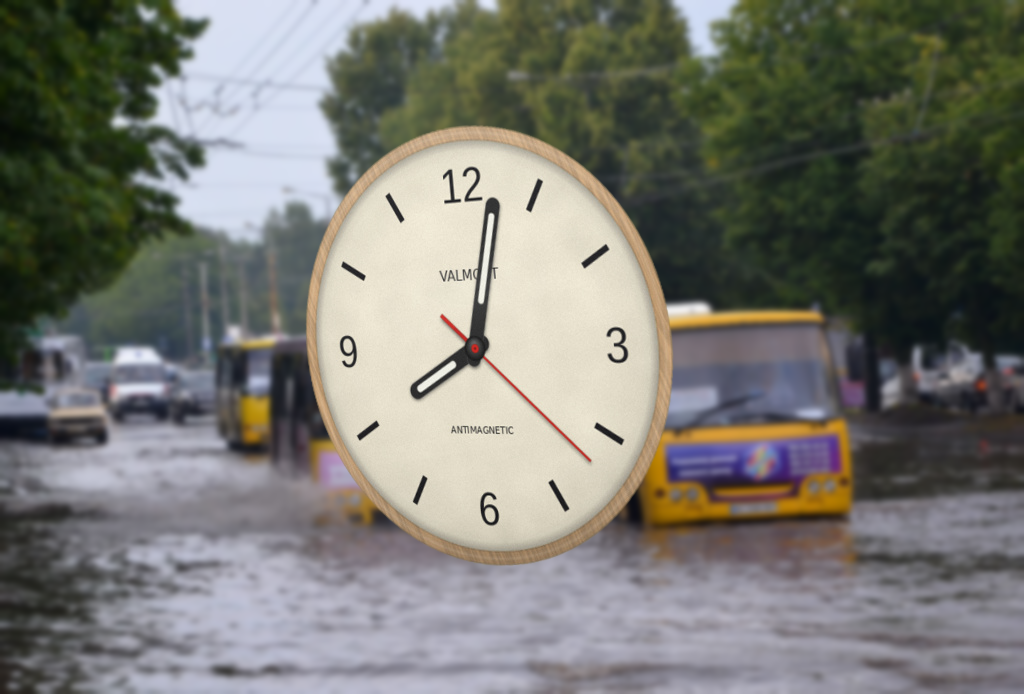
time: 8:02:22
